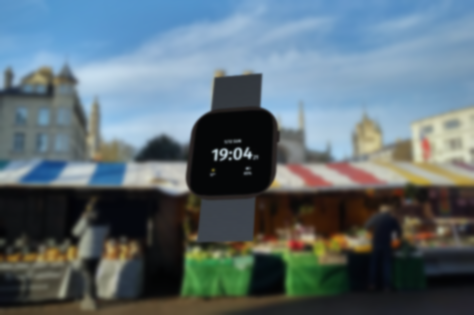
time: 19:04
